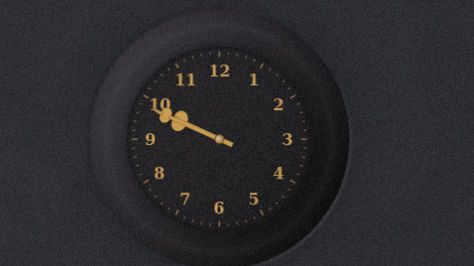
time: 9:49
